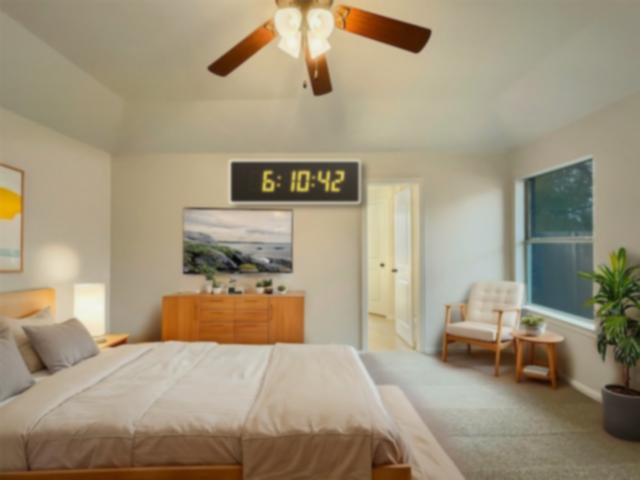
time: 6:10:42
